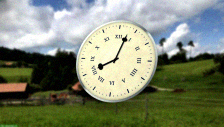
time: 8:03
